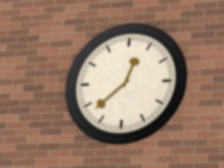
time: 12:38
